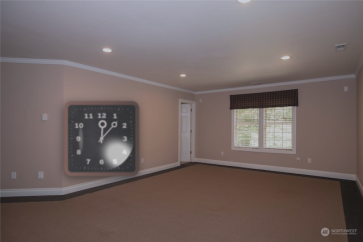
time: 12:07
